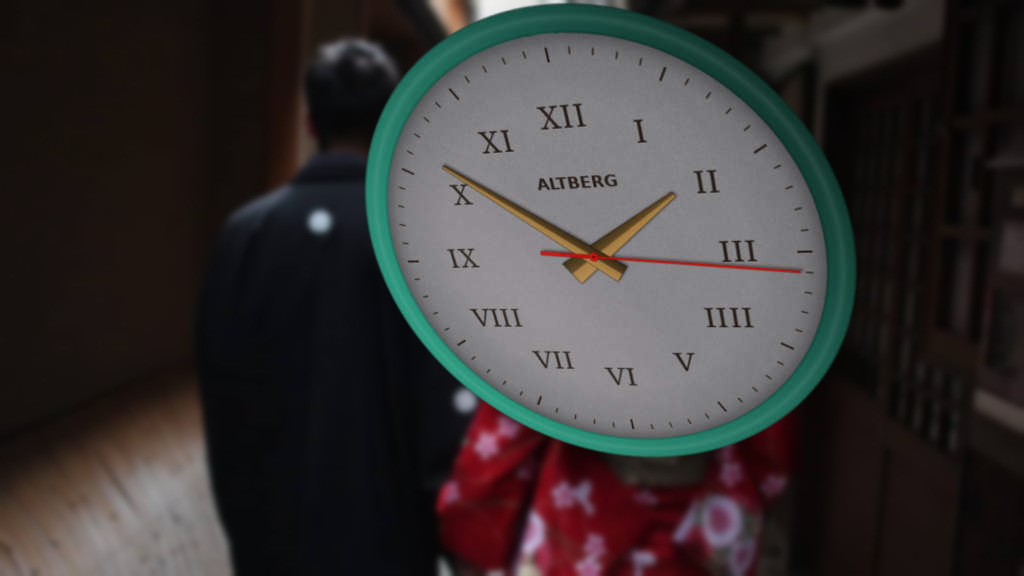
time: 1:51:16
